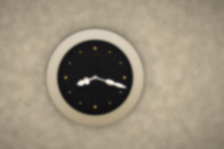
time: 8:18
